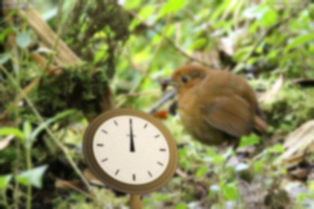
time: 12:00
